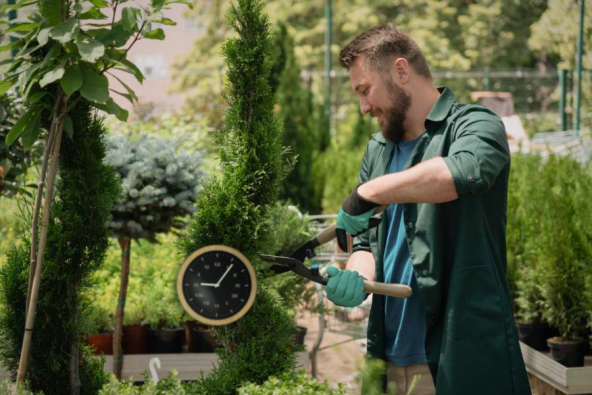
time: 9:06
